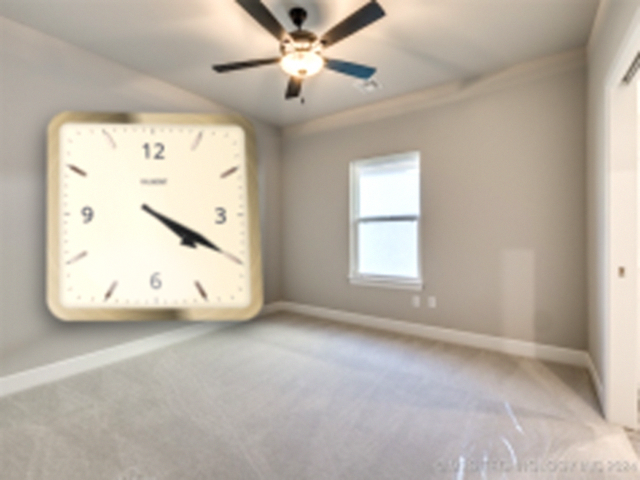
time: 4:20
